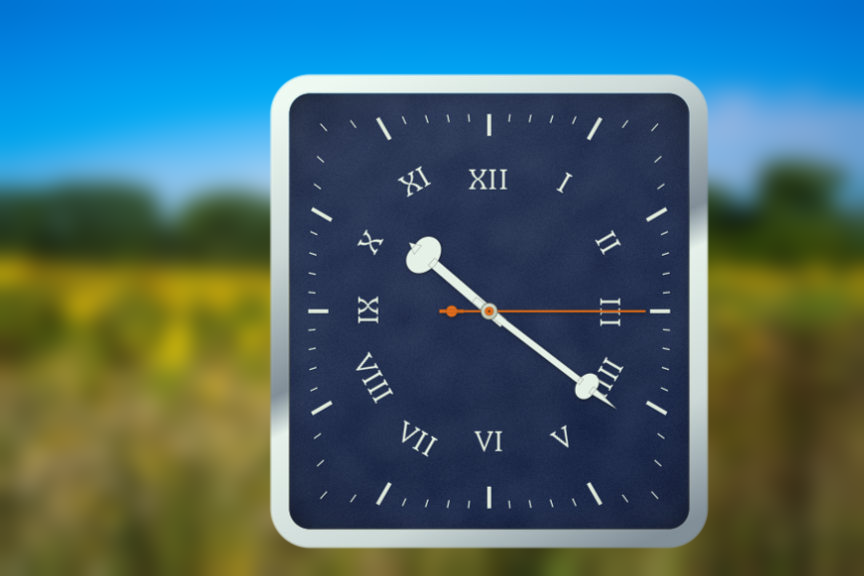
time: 10:21:15
